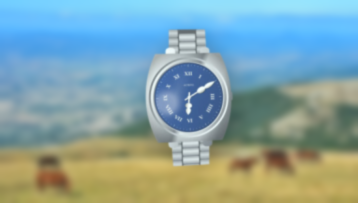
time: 6:10
